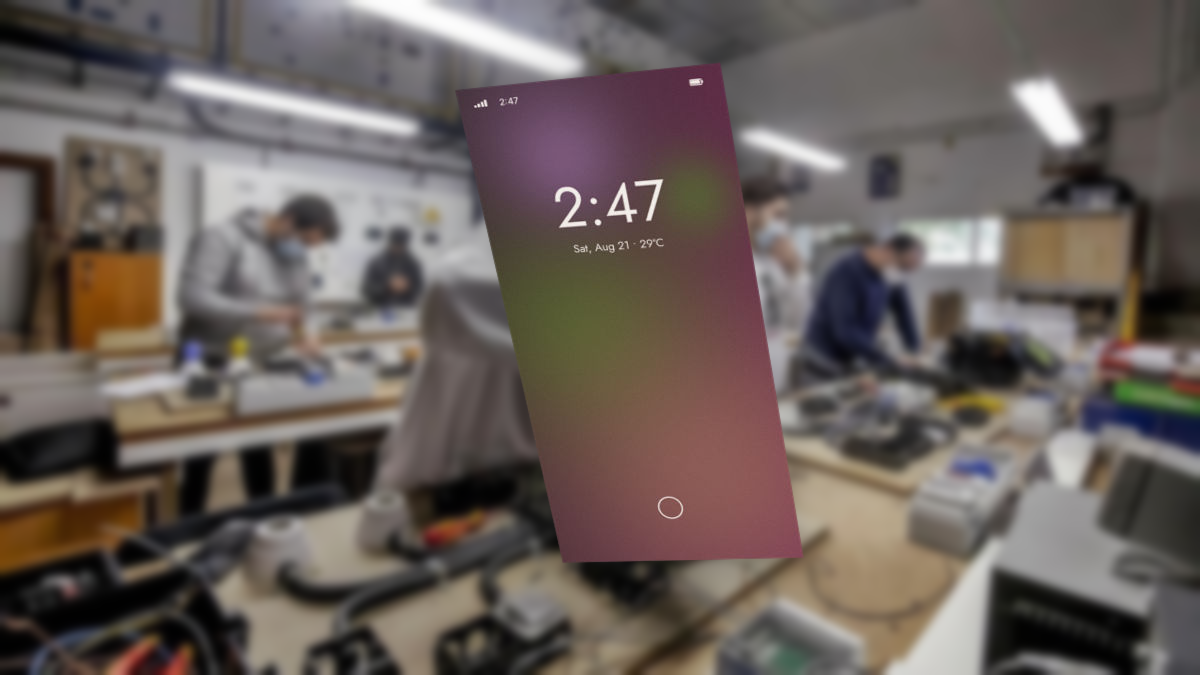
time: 2:47
